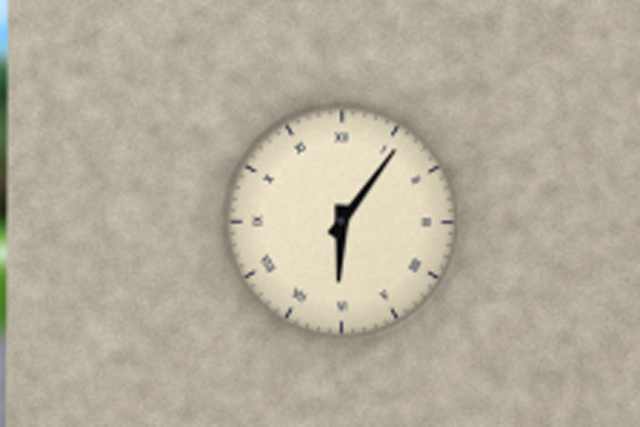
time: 6:06
